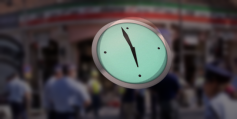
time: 5:58
